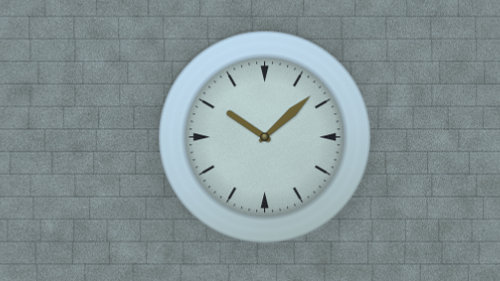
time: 10:08
